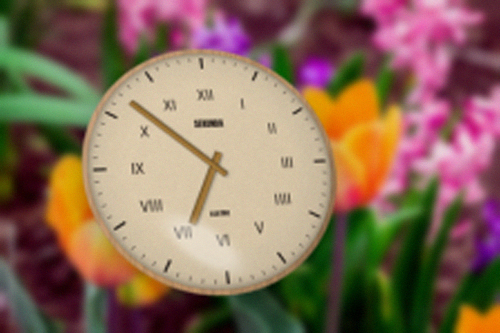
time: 6:52
